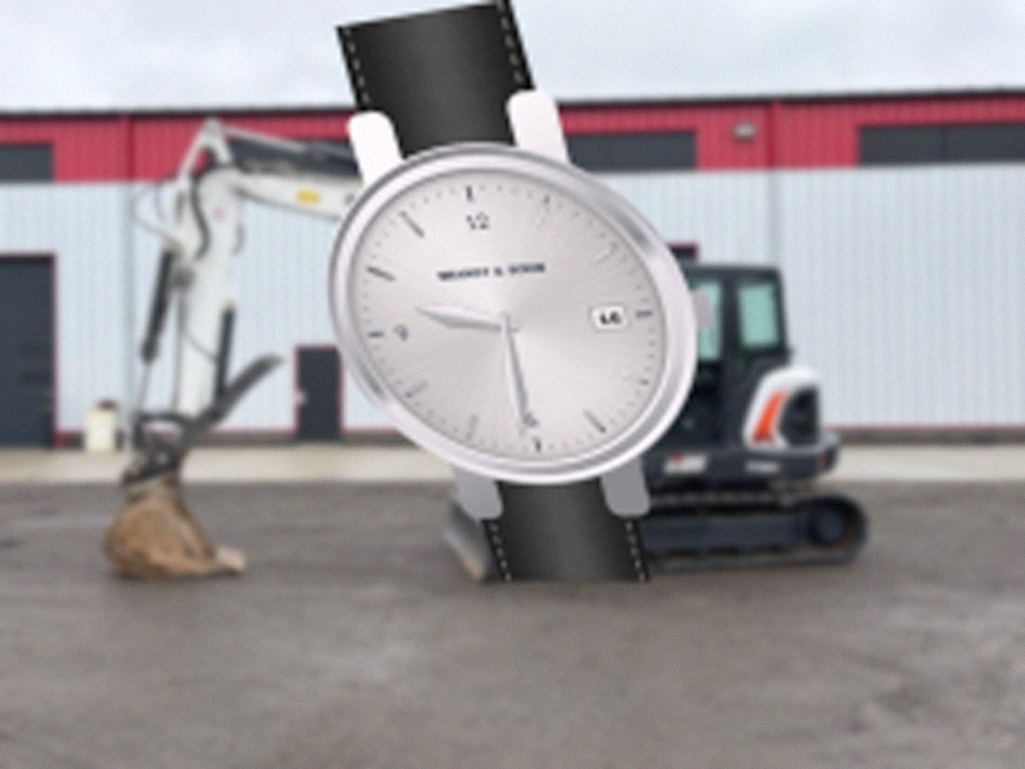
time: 9:31
